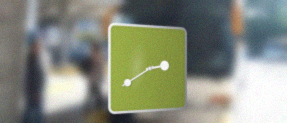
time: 2:40
